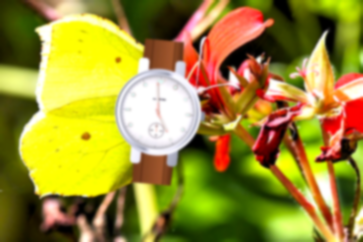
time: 4:59
